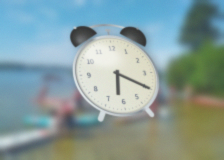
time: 6:20
